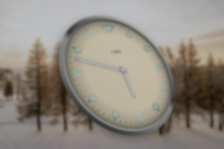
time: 5:48
